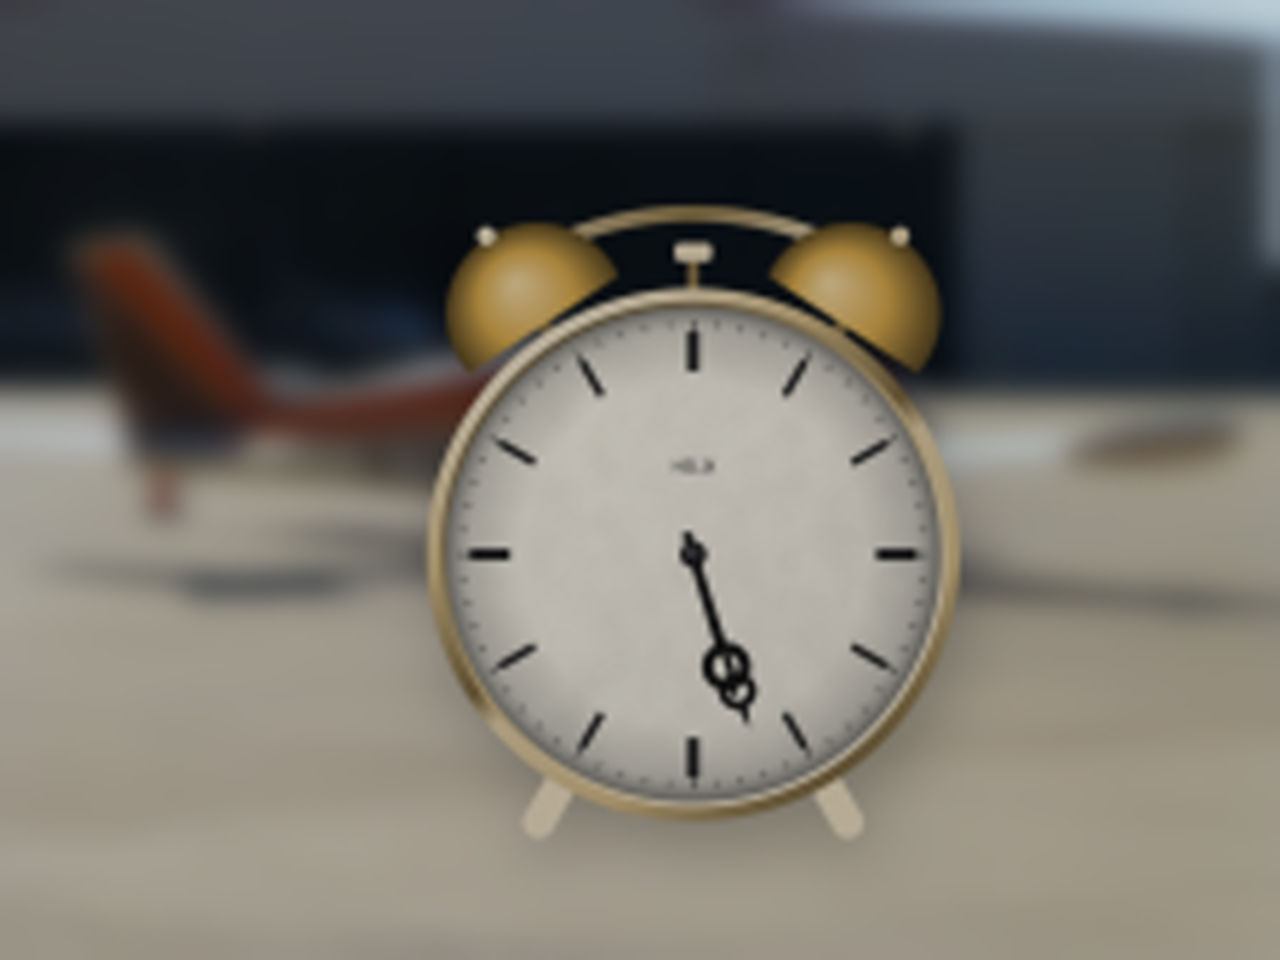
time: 5:27
